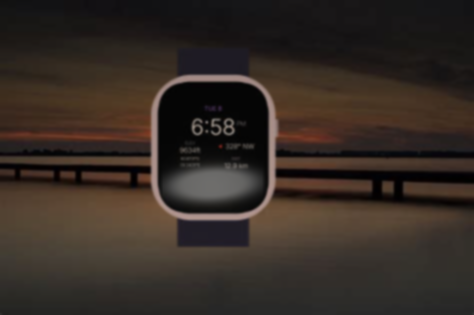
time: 6:58
